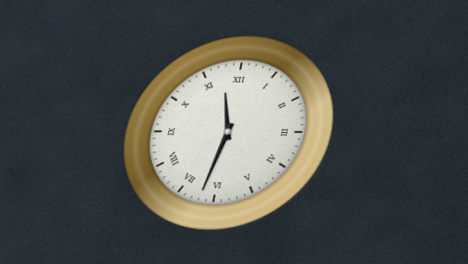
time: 11:32
